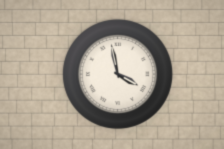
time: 3:58
